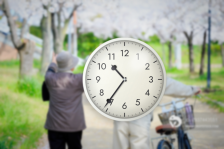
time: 10:36
